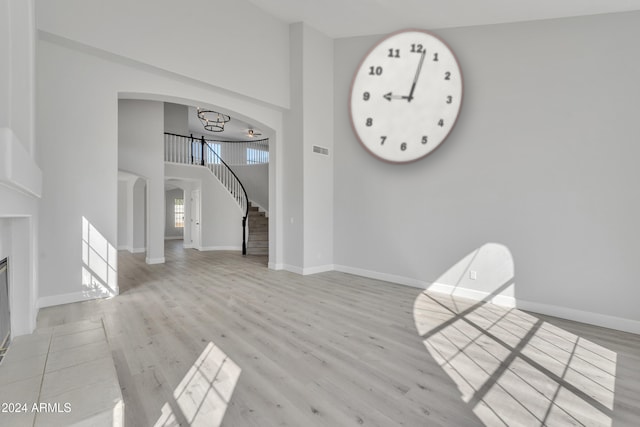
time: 9:02
